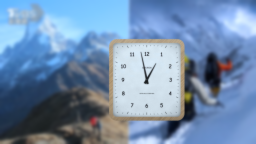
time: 12:58
